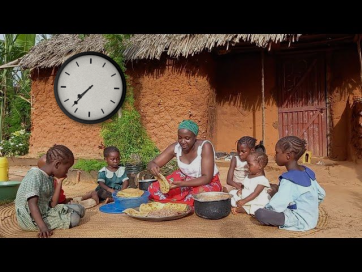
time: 7:37
